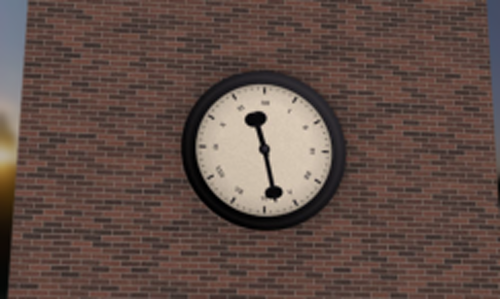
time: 11:28
